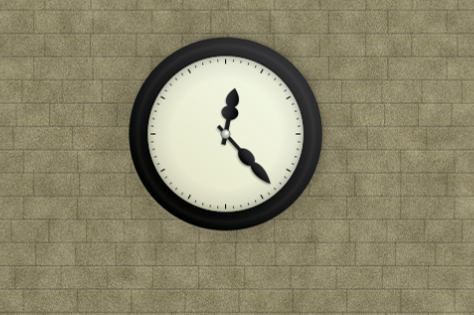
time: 12:23
